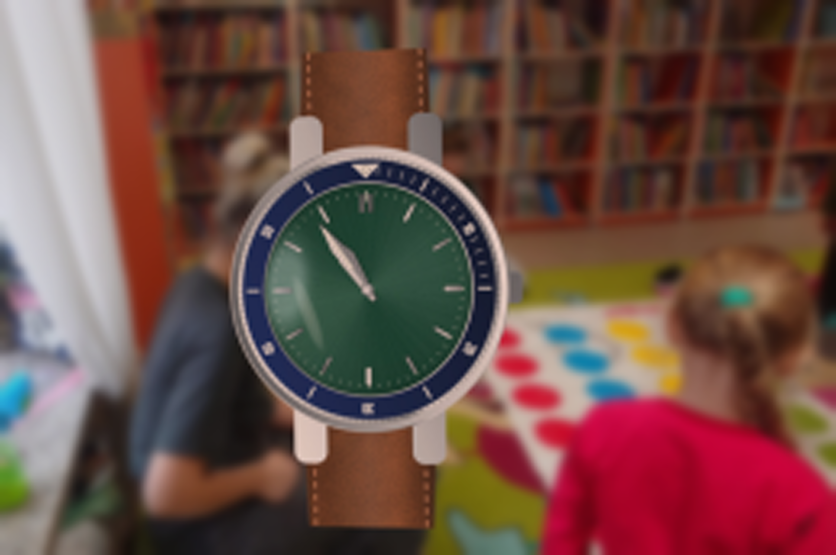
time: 10:54
